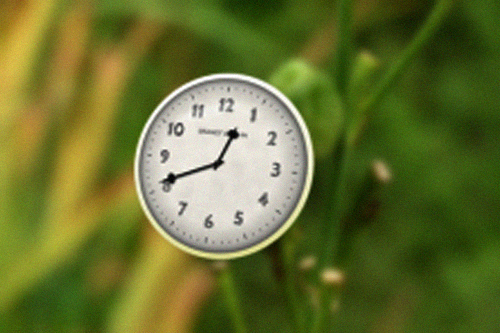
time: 12:41
